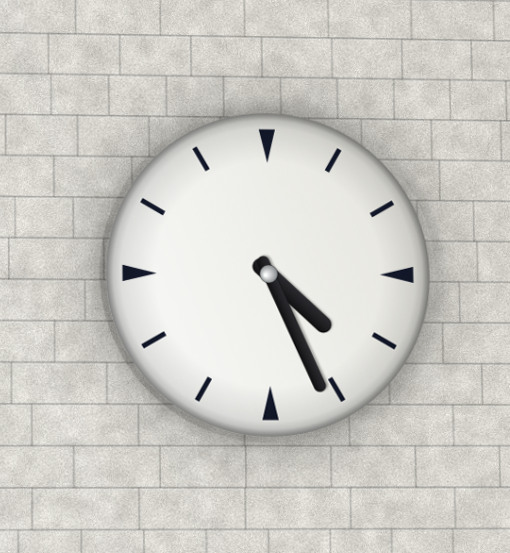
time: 4:26
